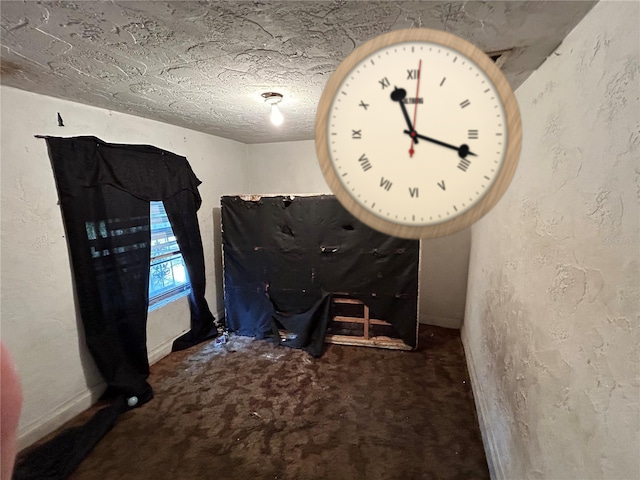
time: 11:18:01
